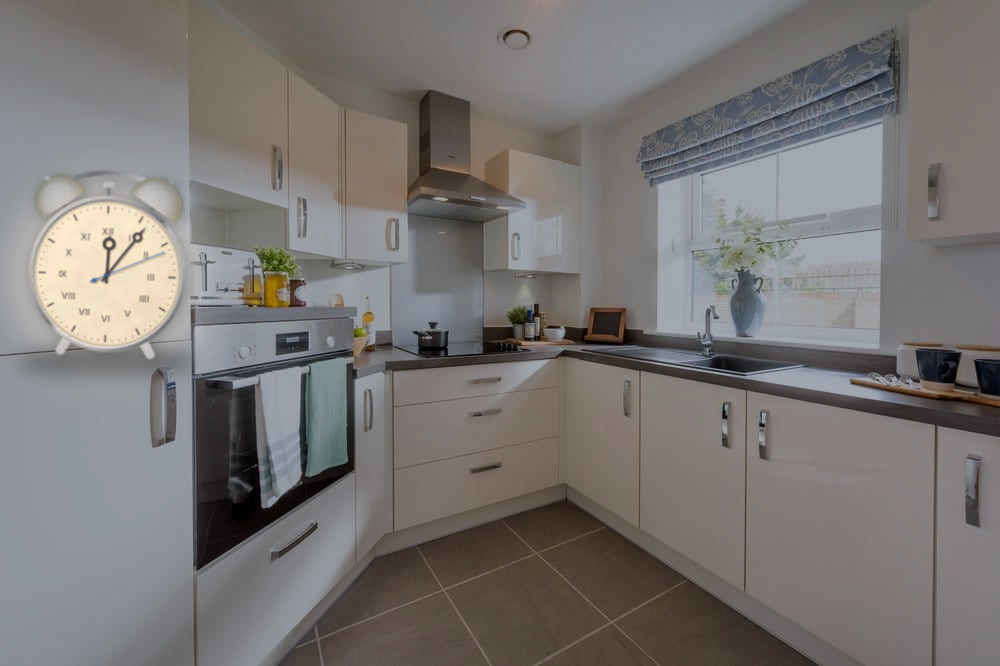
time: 12:06:11
